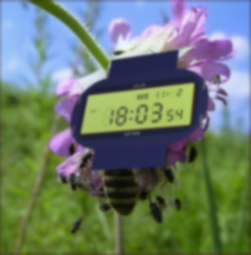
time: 18:03
